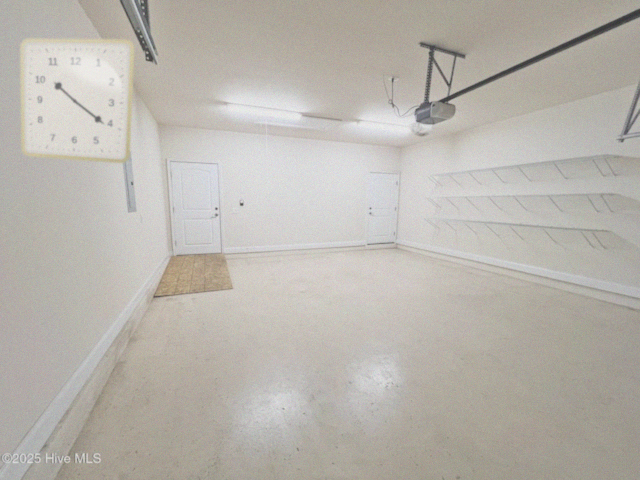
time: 10:21
